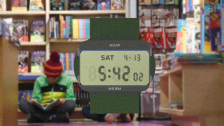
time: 5:42:02
